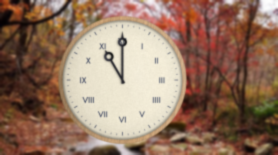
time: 11:00
